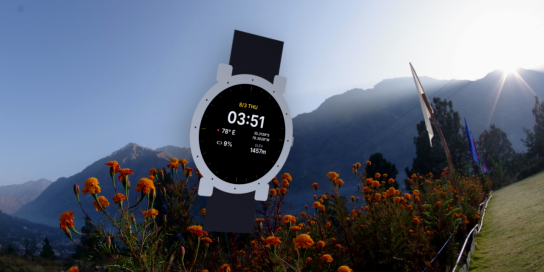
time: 3:51
